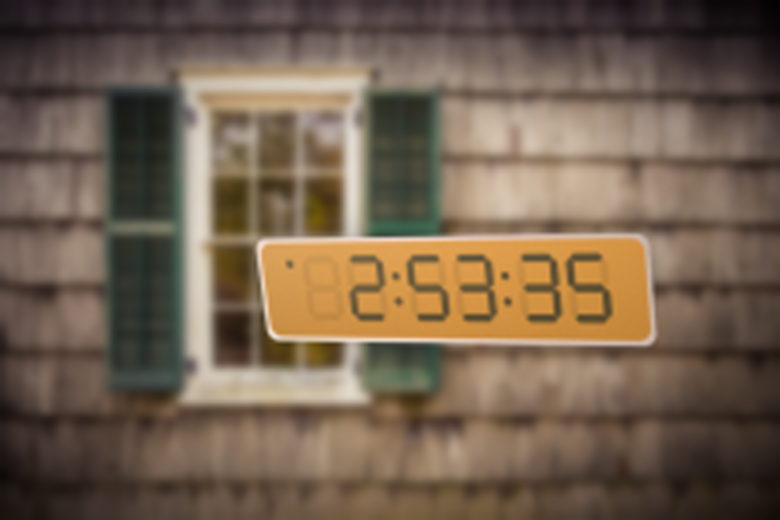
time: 2:53:35
